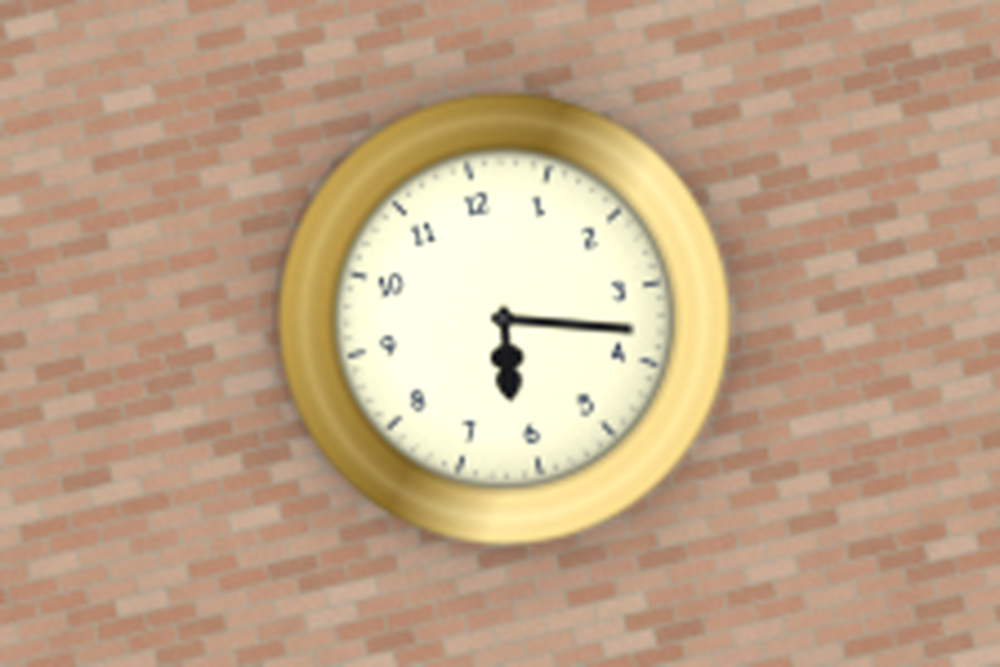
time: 6:18
